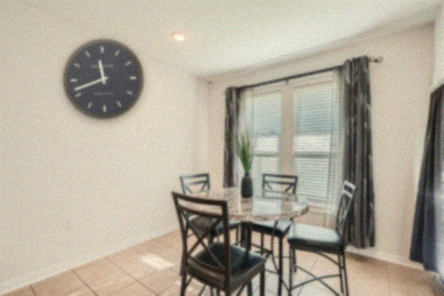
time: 11:42
